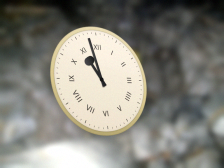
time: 10:58
